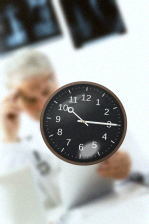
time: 10:15
